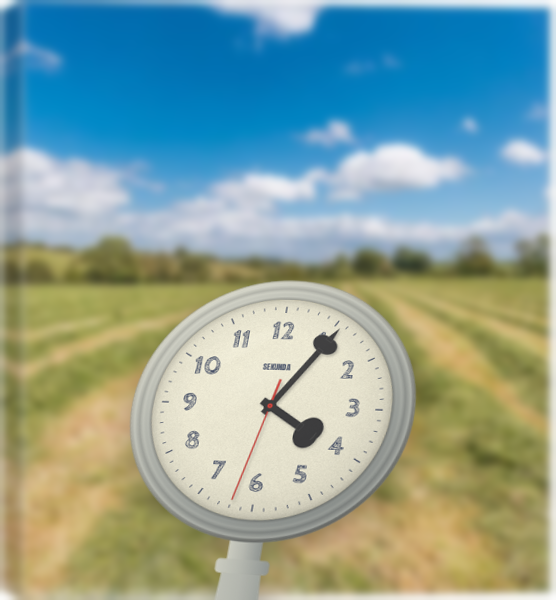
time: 4:05:32
